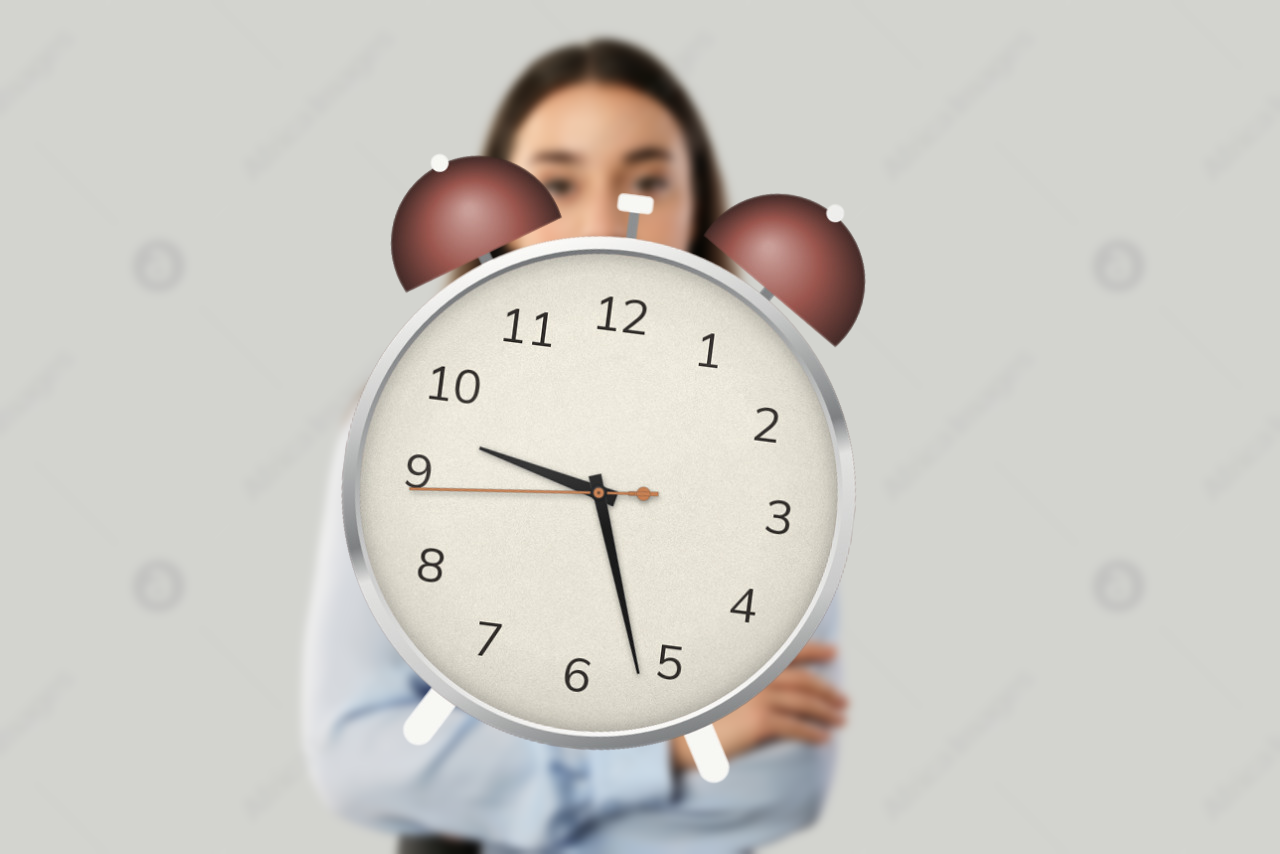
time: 9:26:44
